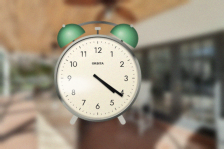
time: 4:21
